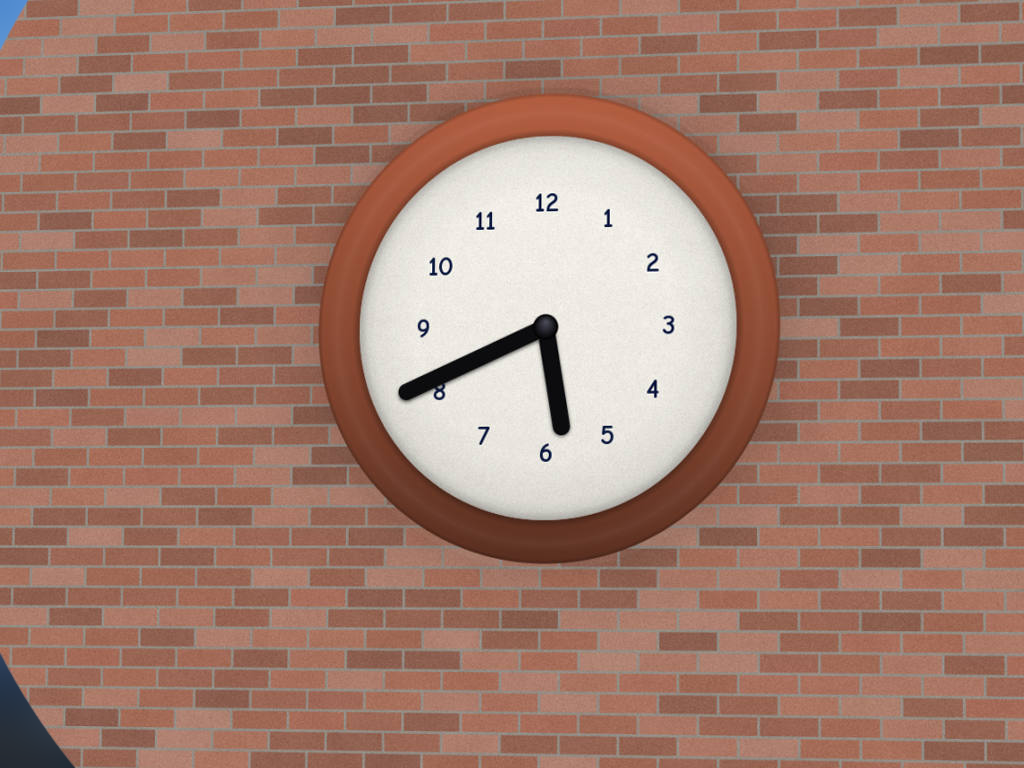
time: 5:41
